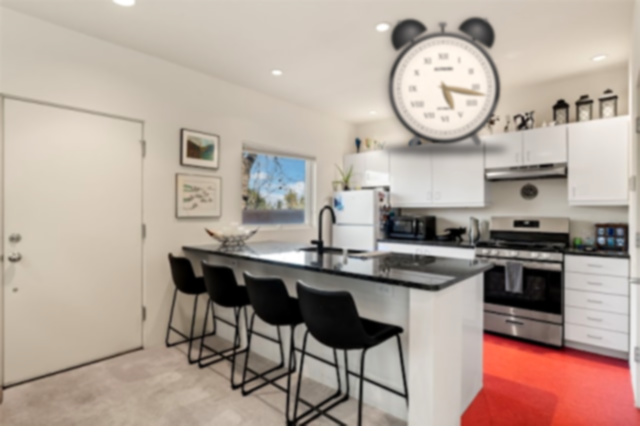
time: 5:17
